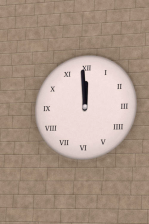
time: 11:59
